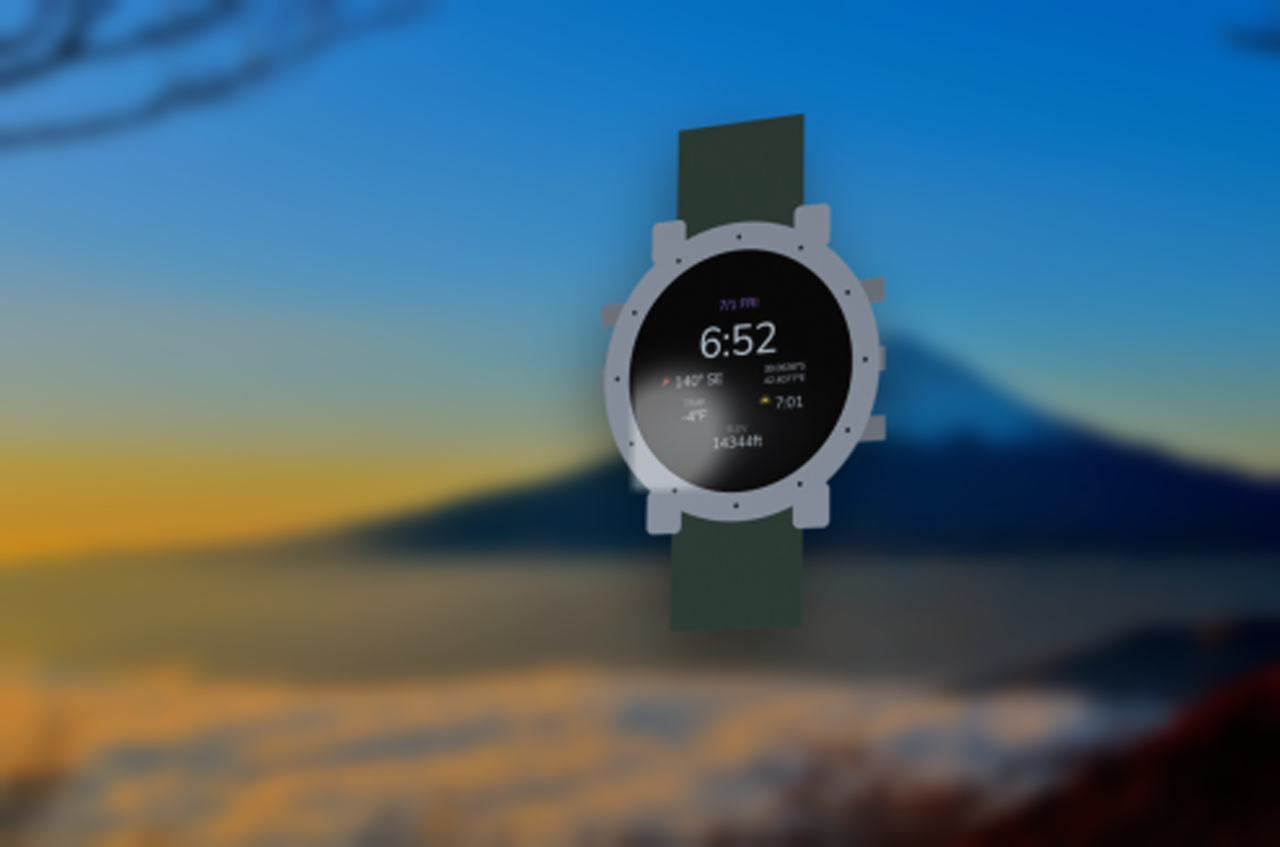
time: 6:52
